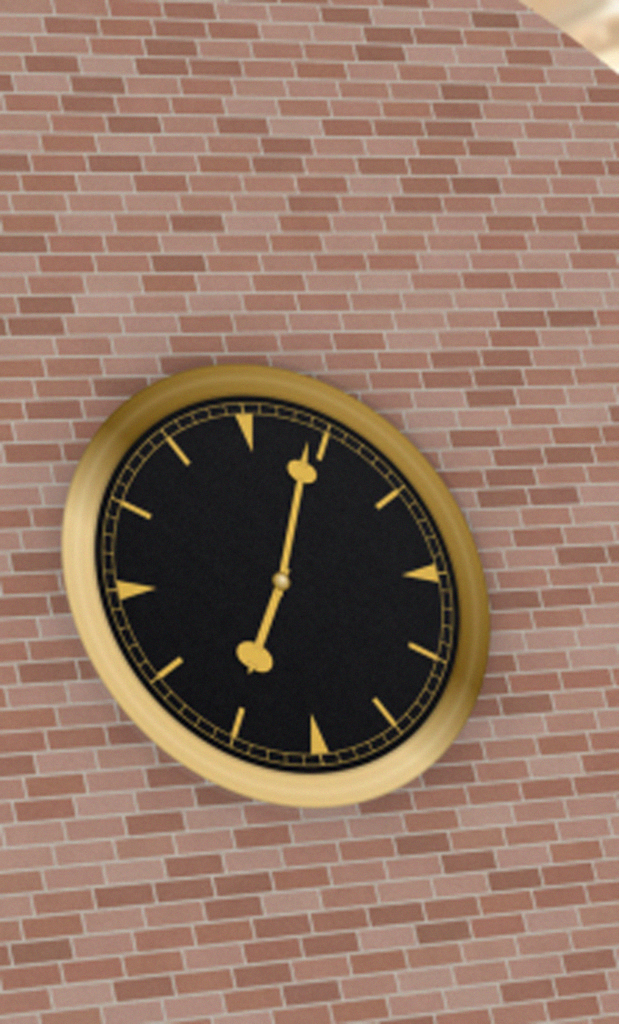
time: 7:04
